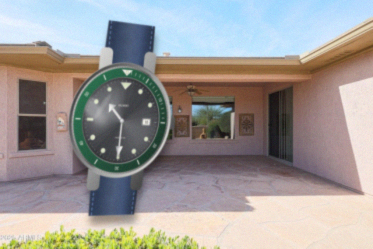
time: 10:30
